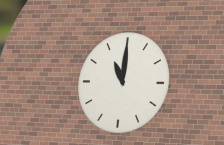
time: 11:00
